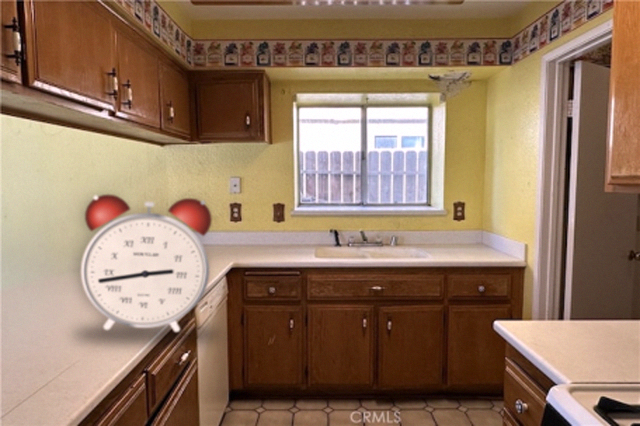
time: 2:43
